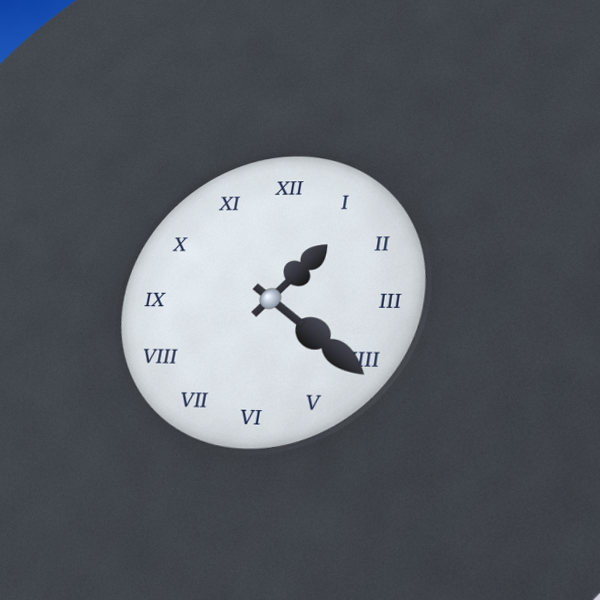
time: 1:21
